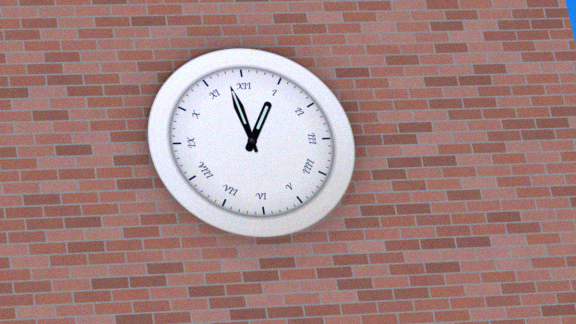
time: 12:58
